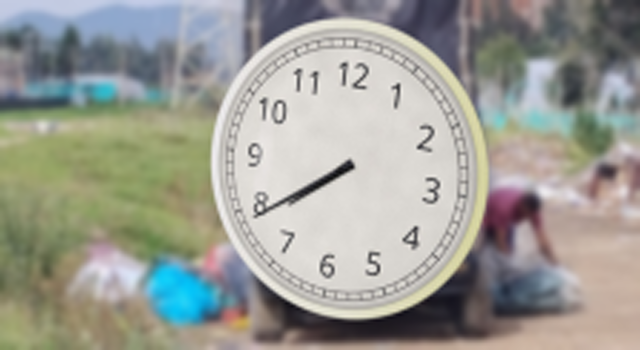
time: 7:39
